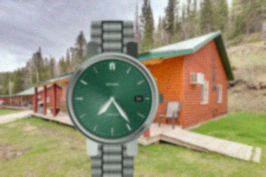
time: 7:24
